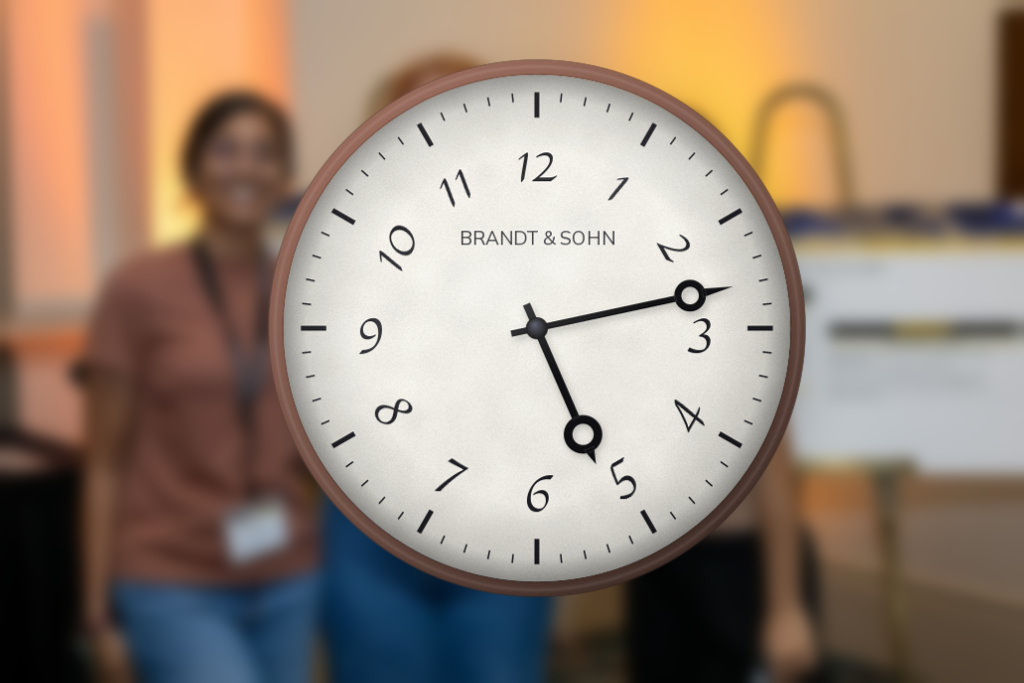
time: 5:13
